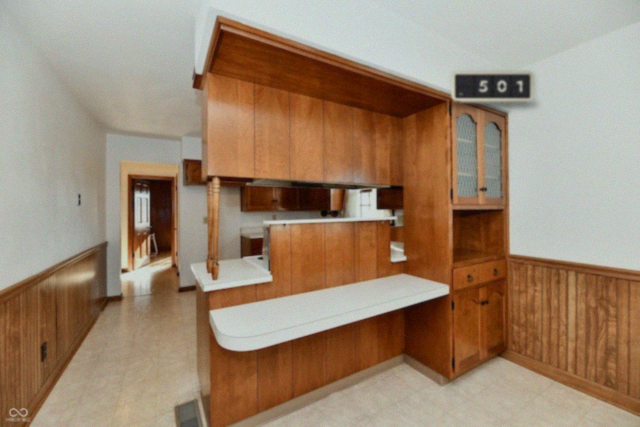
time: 5:01
